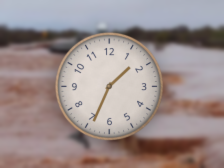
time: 1:34
